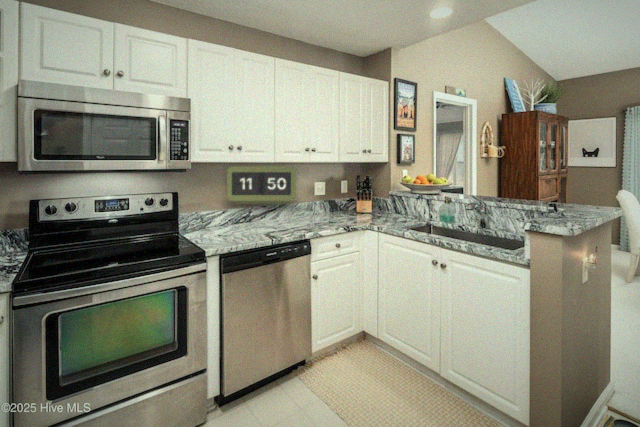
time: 11:50
